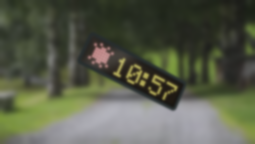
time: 10:57
